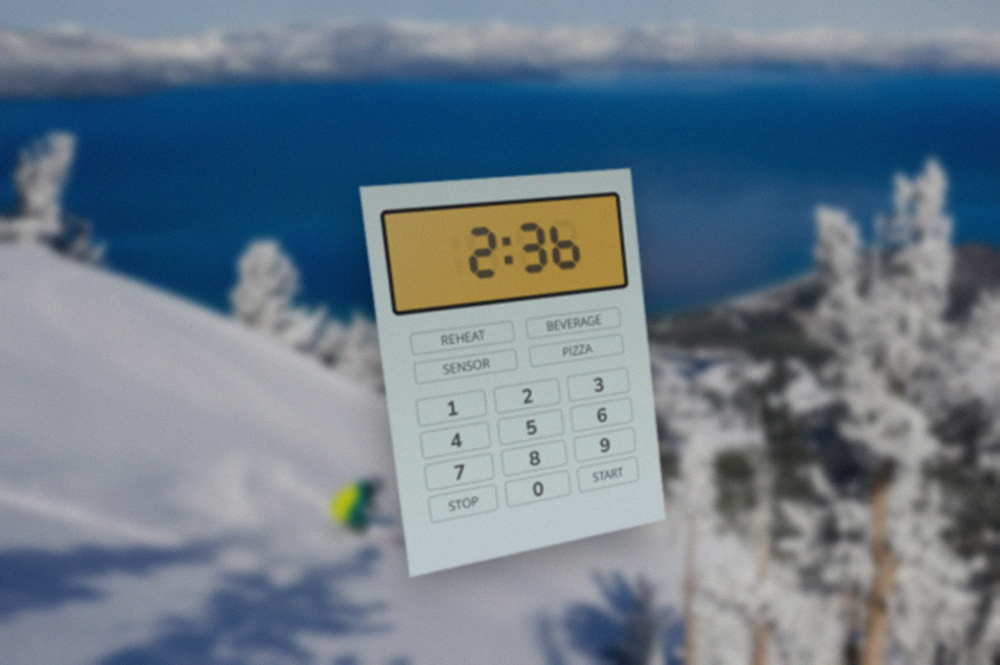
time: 2:36
